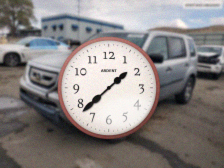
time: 1:38
